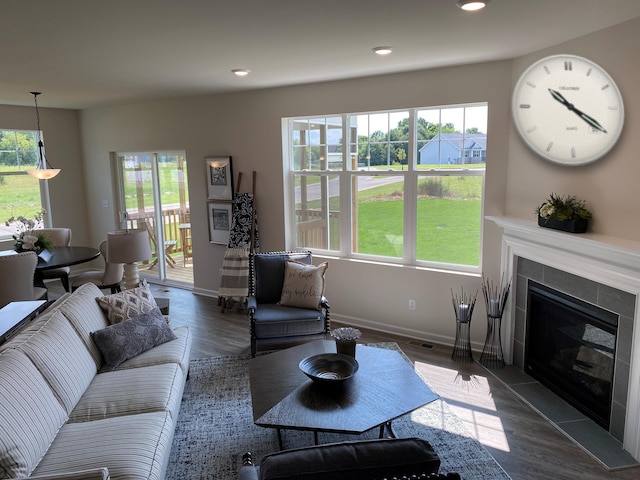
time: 10:21
